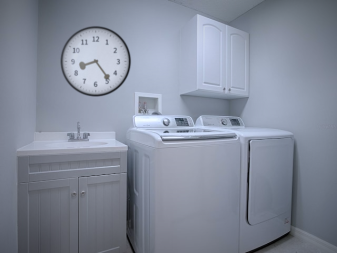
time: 8:24
